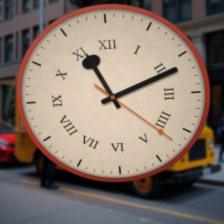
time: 11:11:22
